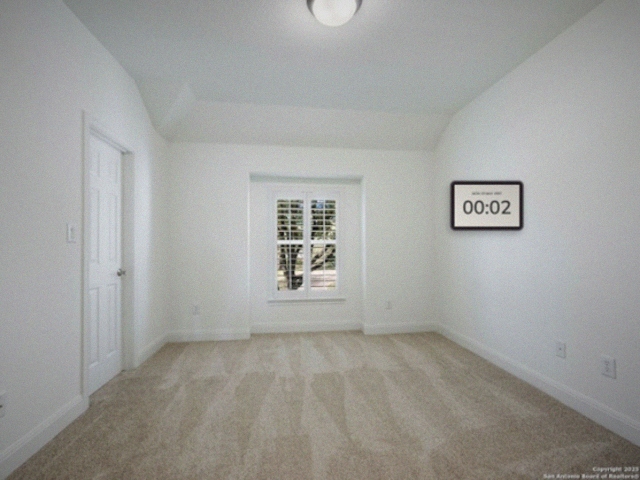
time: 0:02
